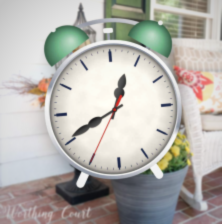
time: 12:40:35
